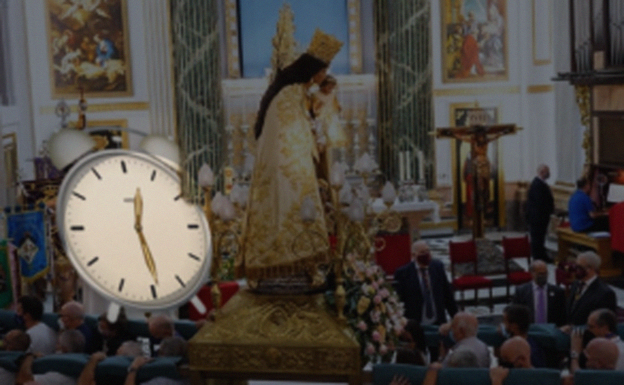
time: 12:29
